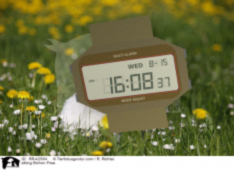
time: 16:08:37
